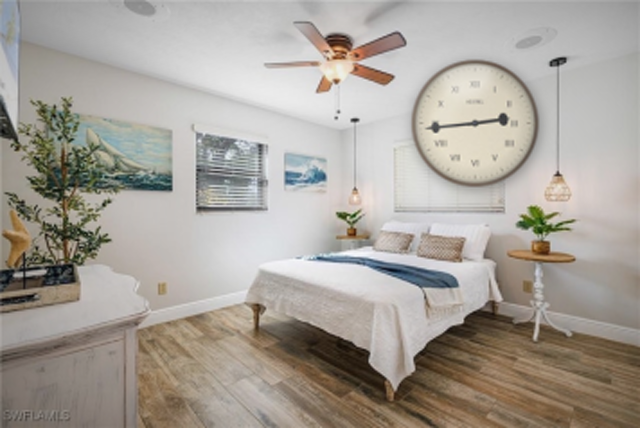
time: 2:44
